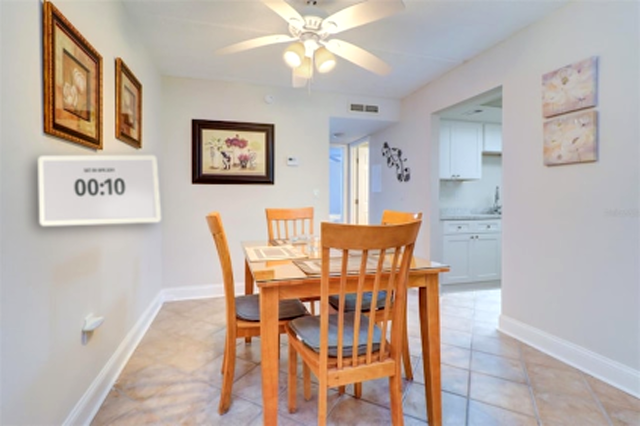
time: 0:10
